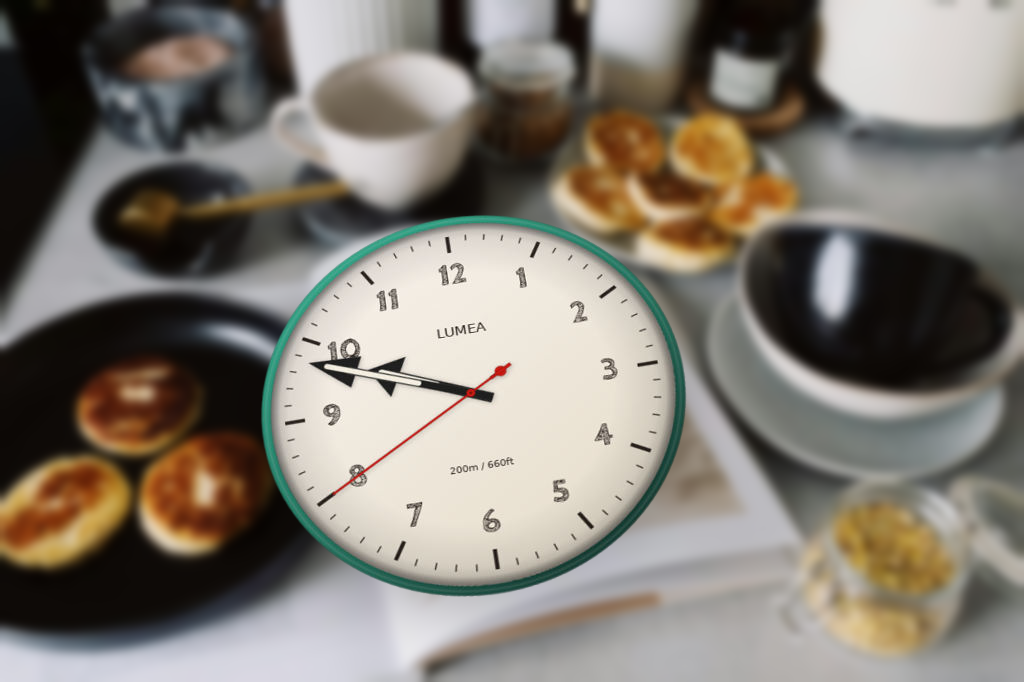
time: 9:48:40
